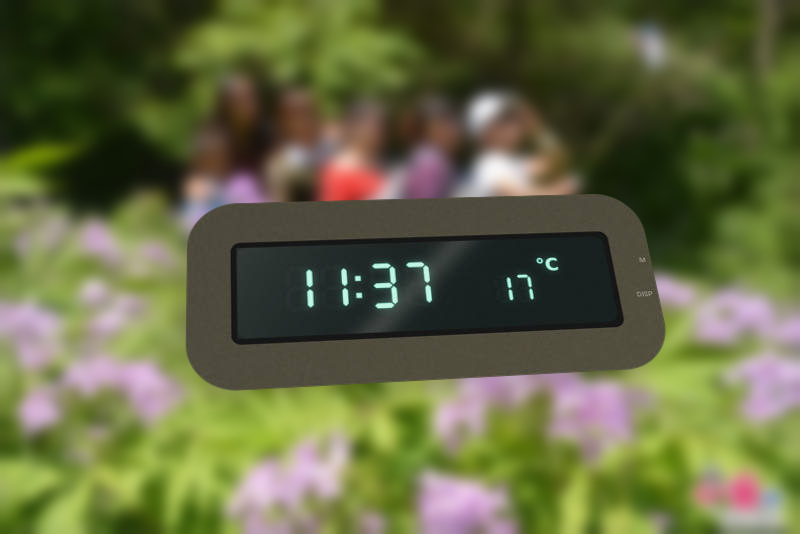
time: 11:37
